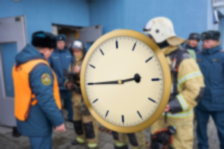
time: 2:45
